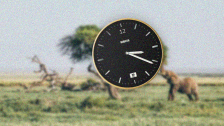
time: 3:21
